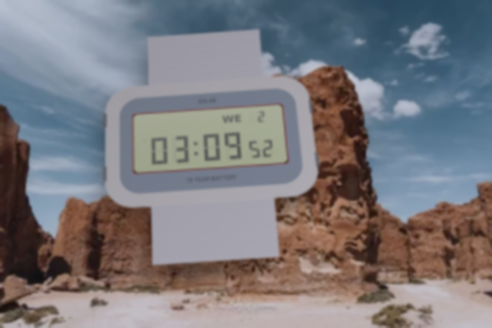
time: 3:09:52
